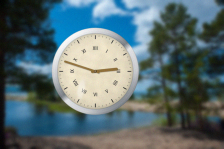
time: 2:48
